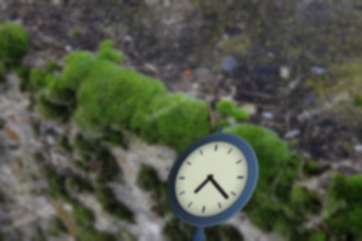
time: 7:22
